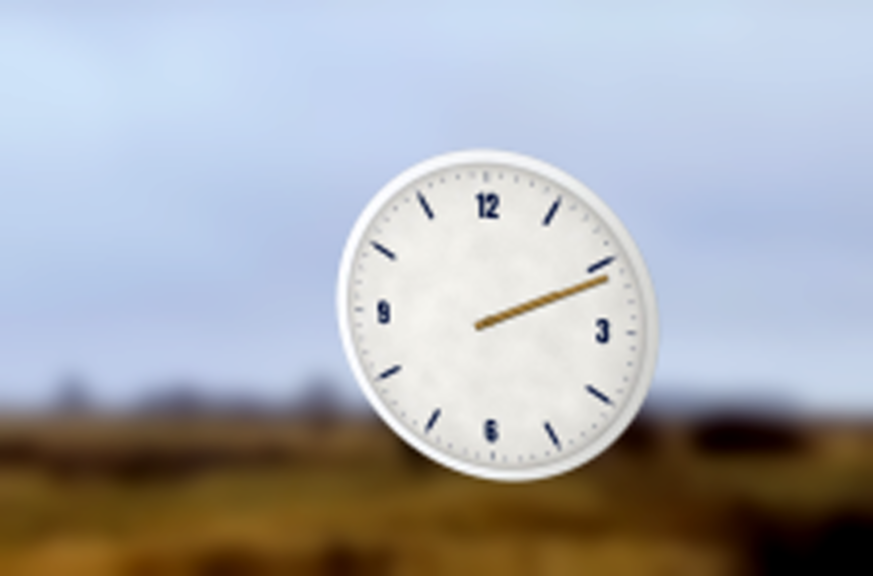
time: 2:11
